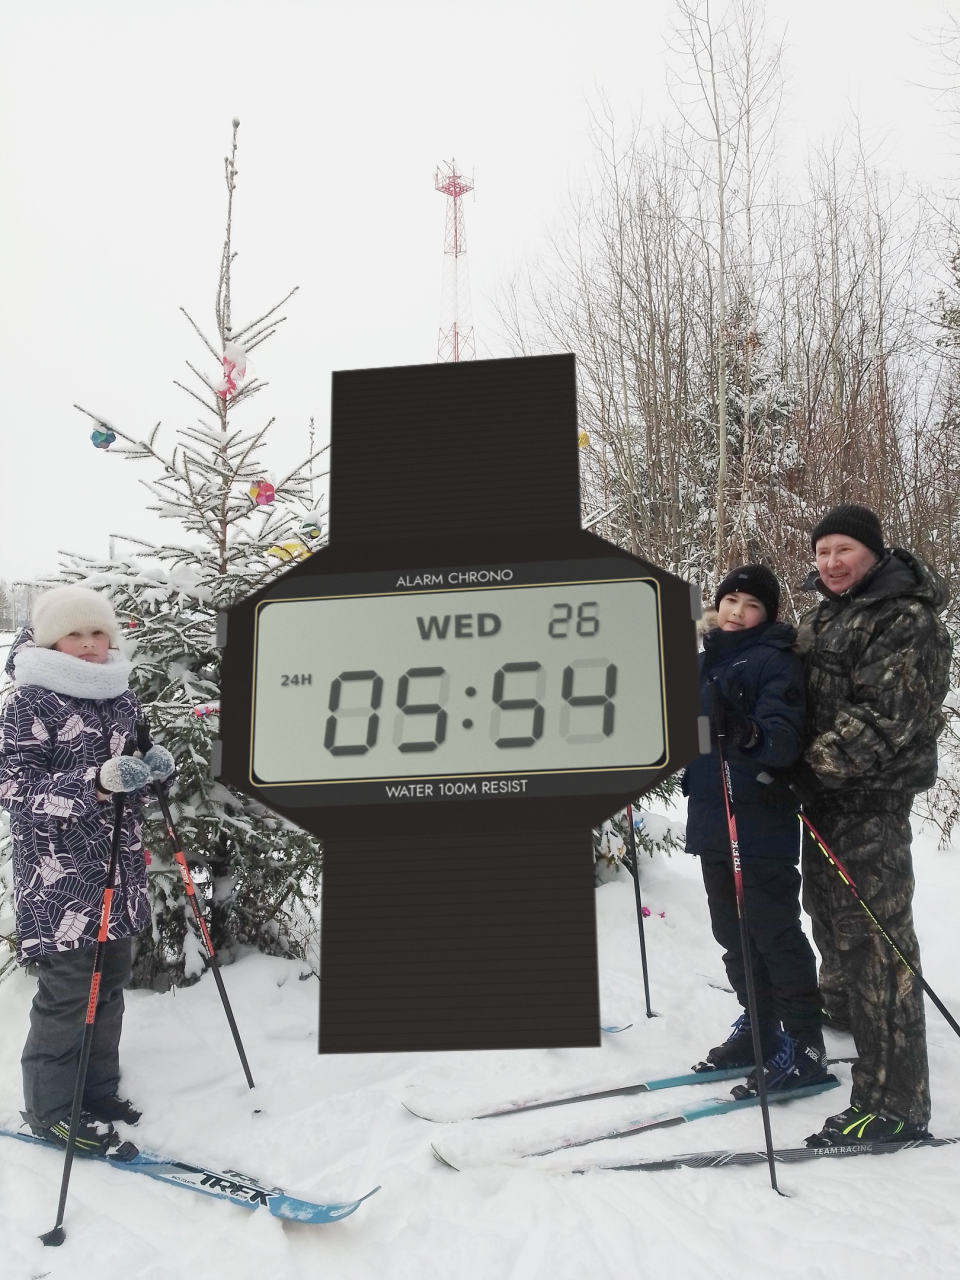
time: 5:54
